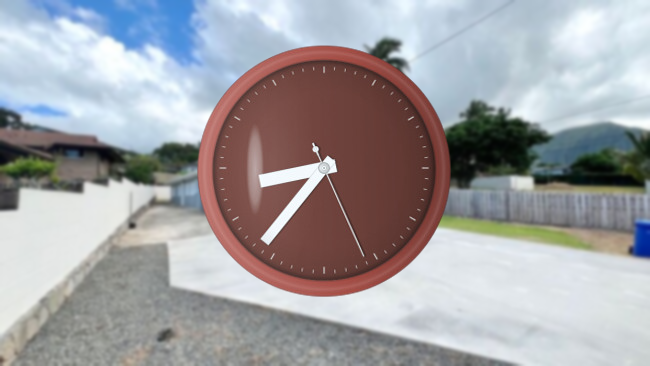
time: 8:36:26
